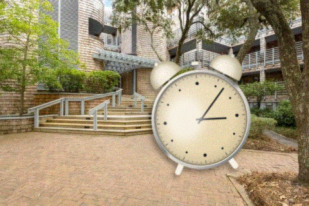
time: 3:07
